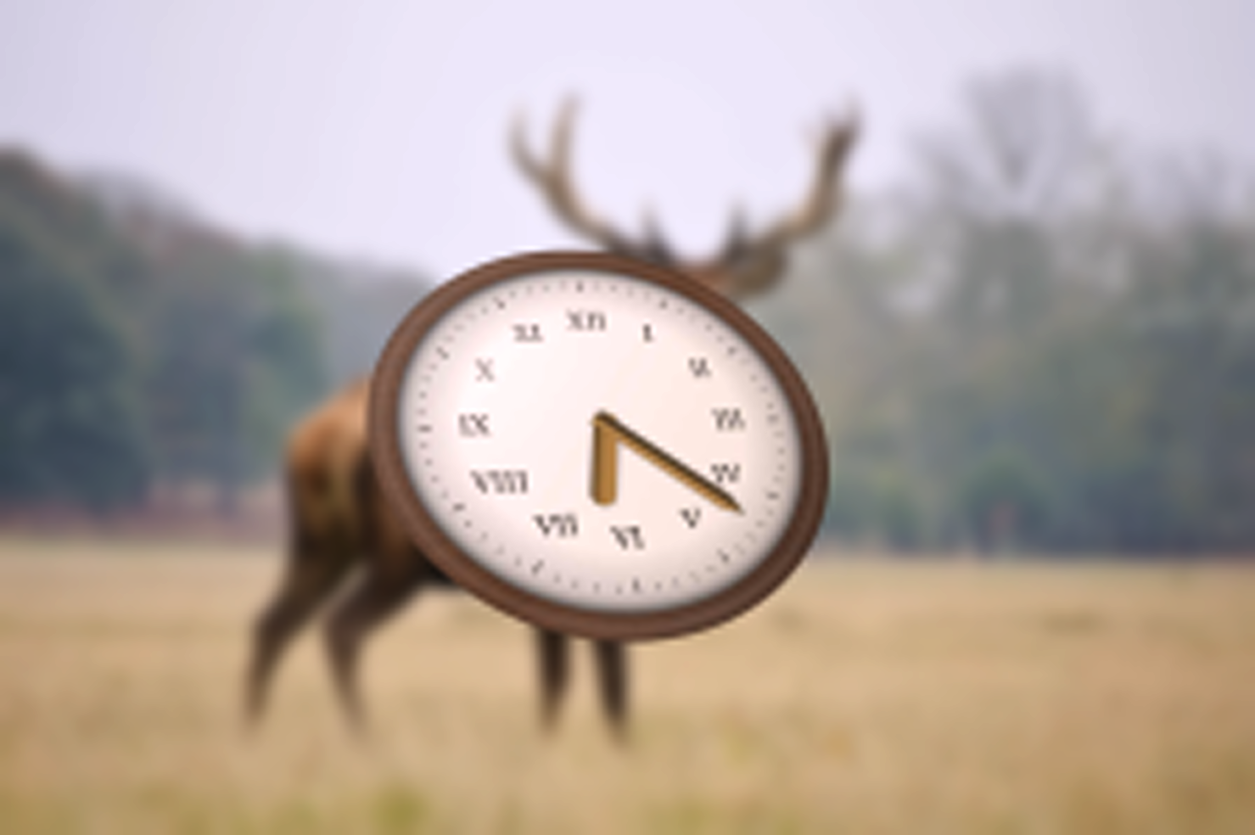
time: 6:22
